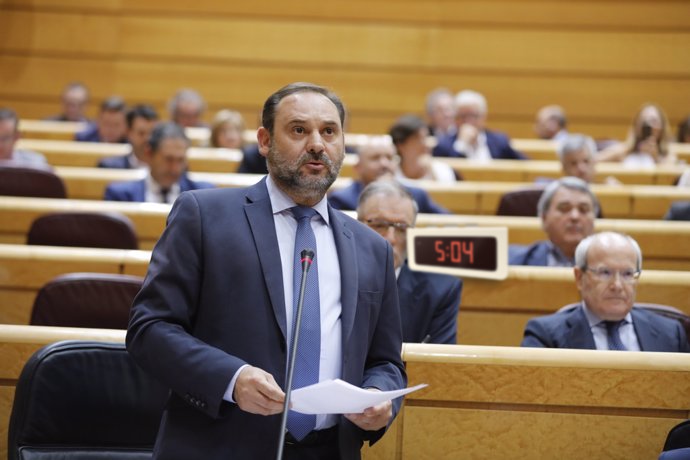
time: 5:04
